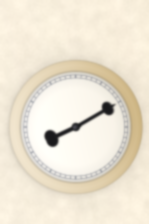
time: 8:10
